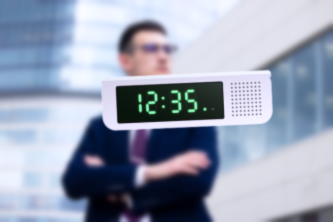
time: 12:35
